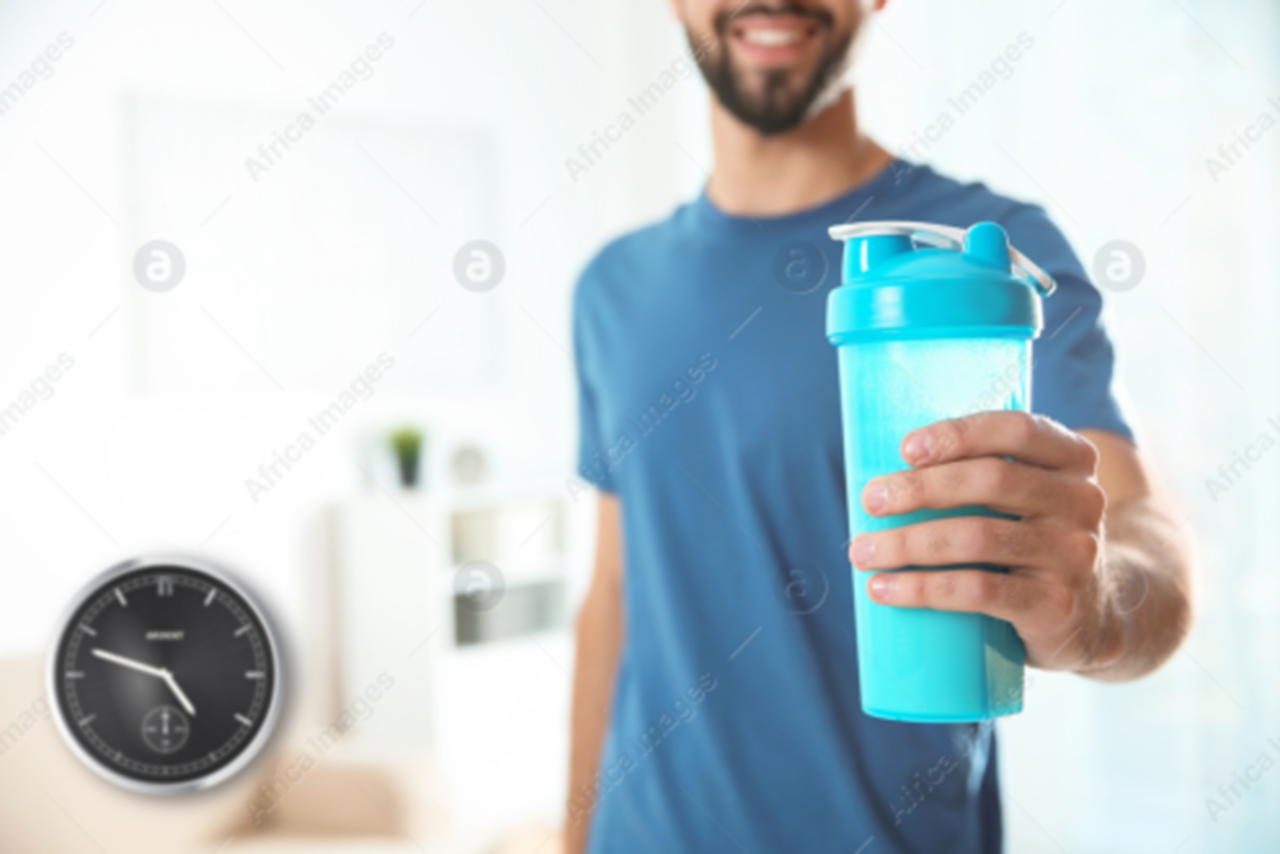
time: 4:48
